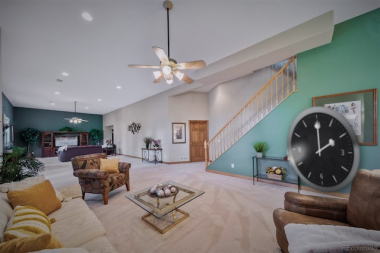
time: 2:00
